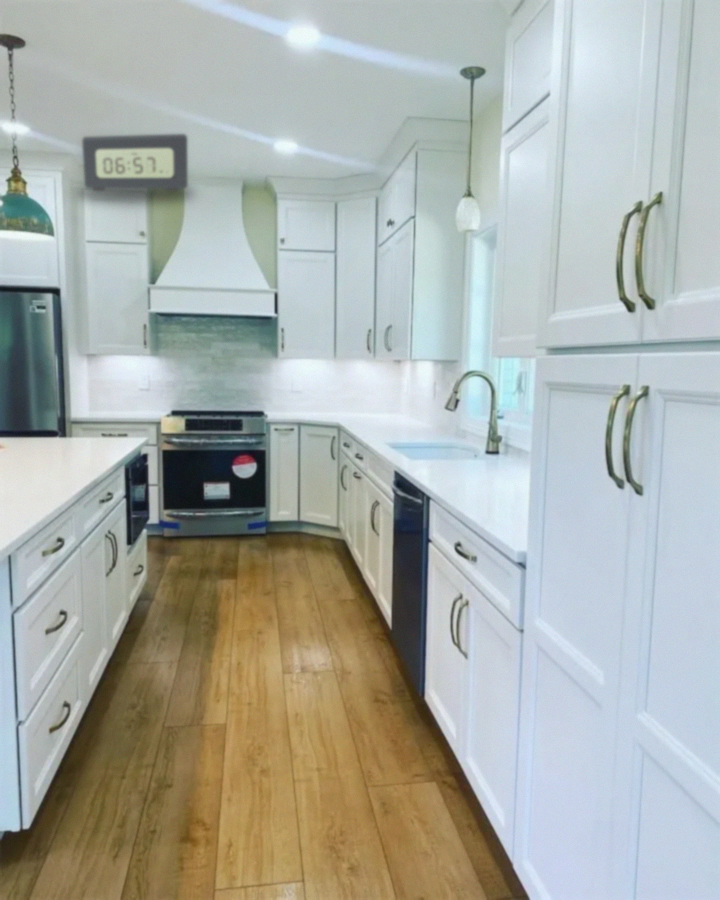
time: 6:57
